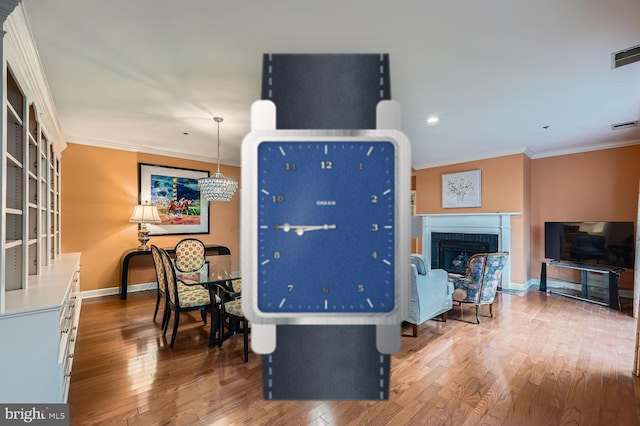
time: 8:45
